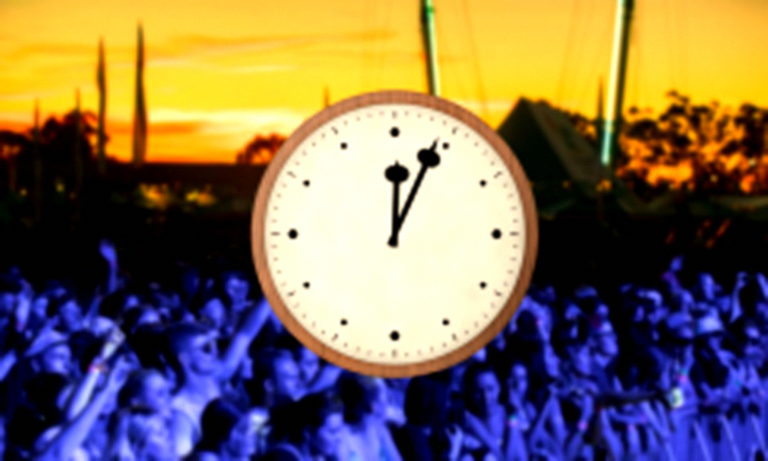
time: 12:04
